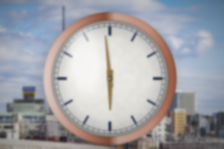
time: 5:59
